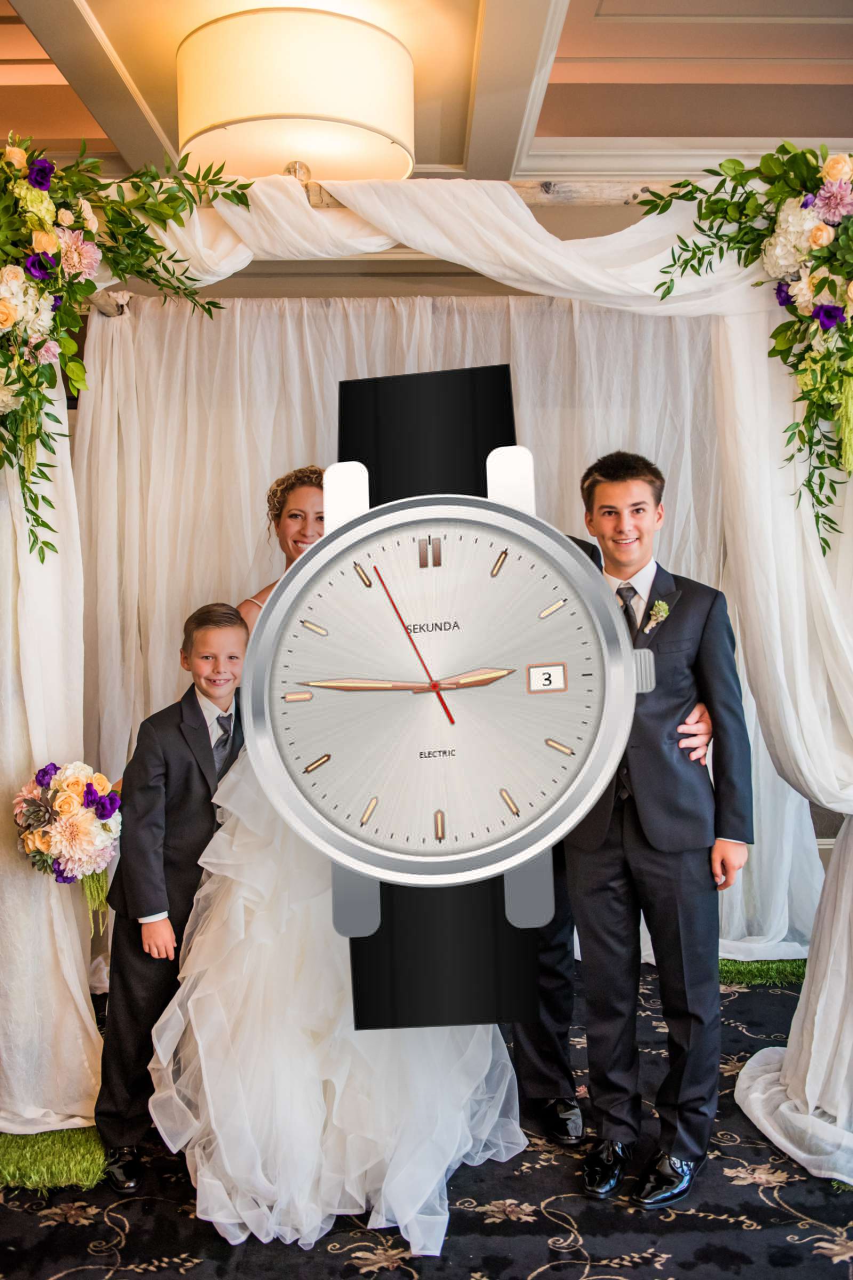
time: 2:45:56
